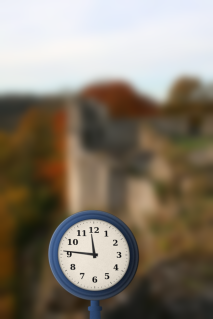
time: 11:46
